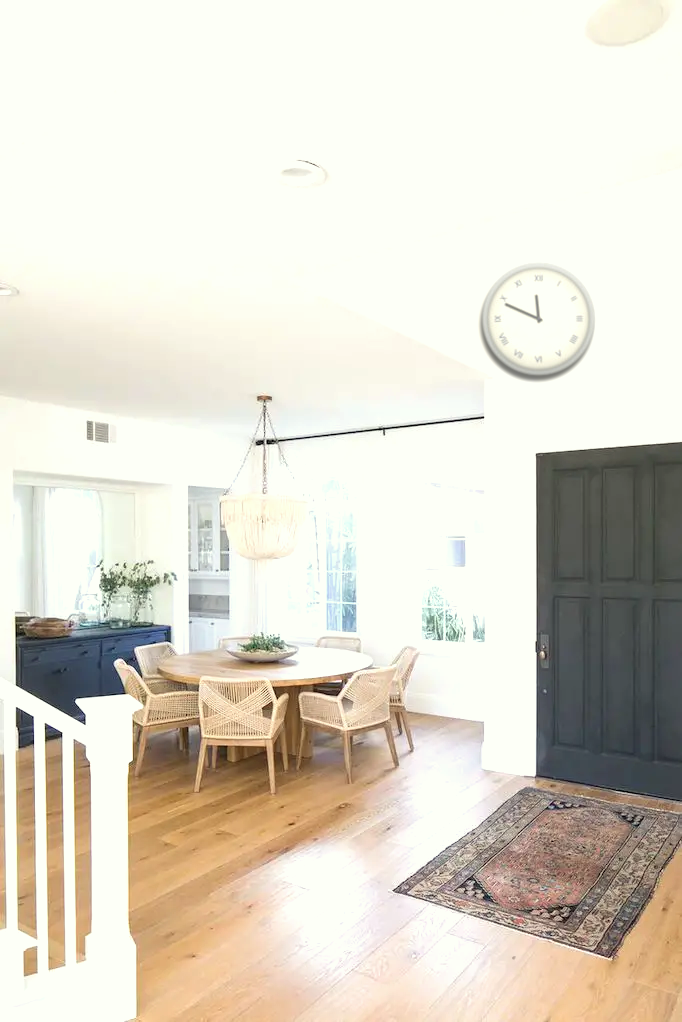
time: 11:49
